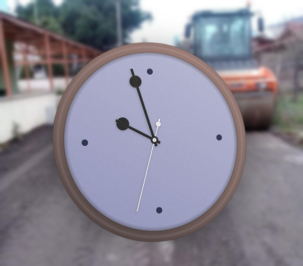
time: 9:57:33
